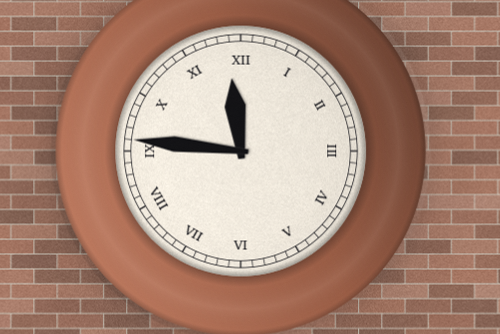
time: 11:46
